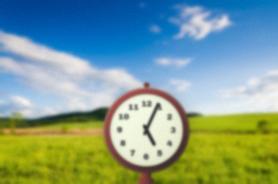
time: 5:04
